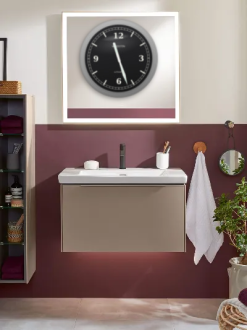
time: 11:27
